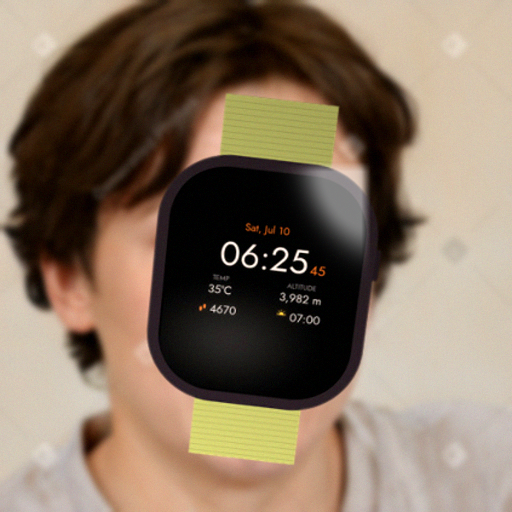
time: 6:25:45
